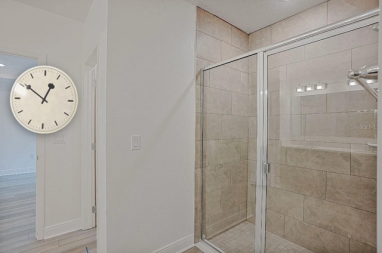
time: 12:51
